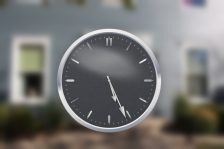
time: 5:26
